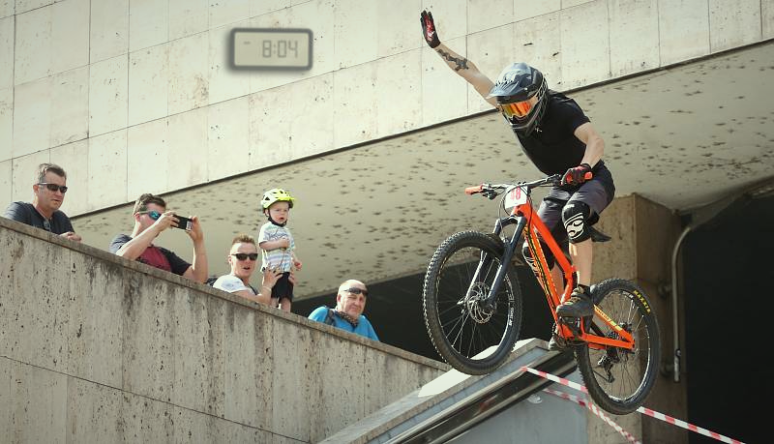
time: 8:04
